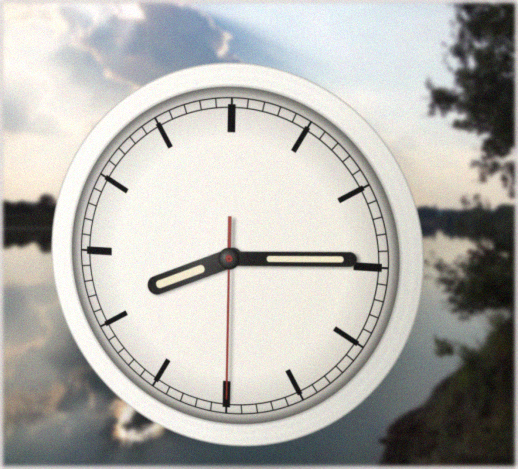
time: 8:14:30
